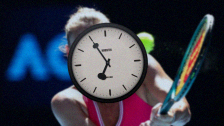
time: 6:55
